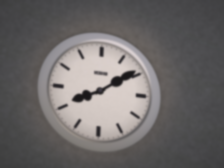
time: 8:09
